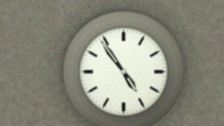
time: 4:54
